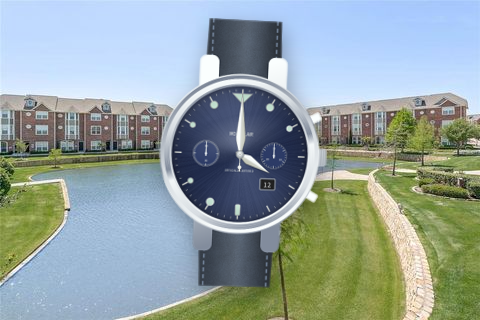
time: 4:00
